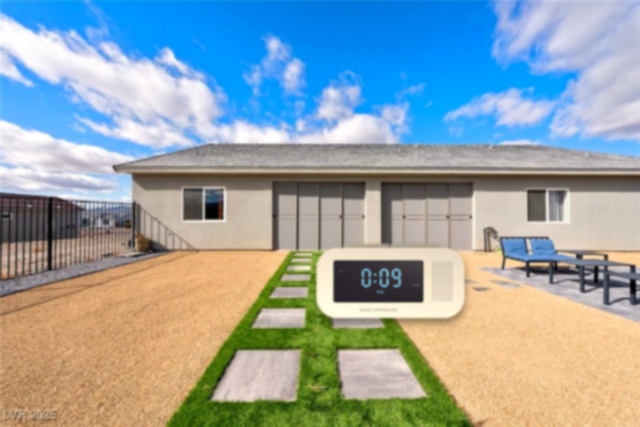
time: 0:09
